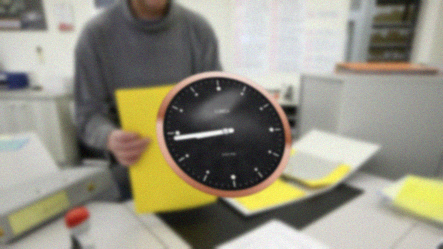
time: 8:44
